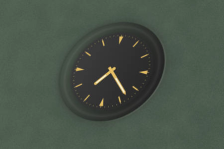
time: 7:23
